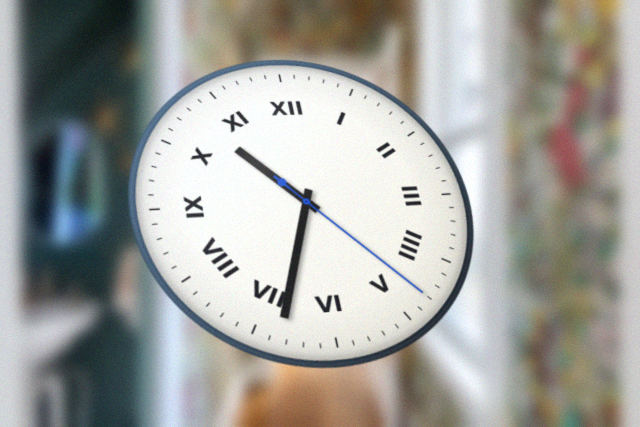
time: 10:33:23
